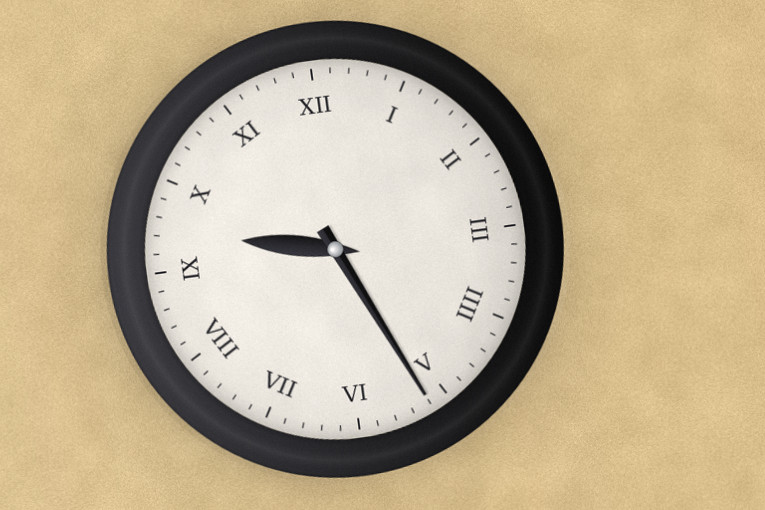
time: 9:26
